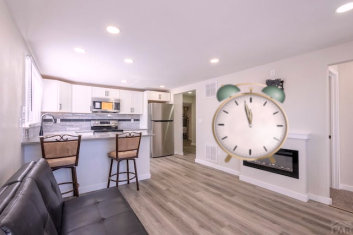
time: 11:58
